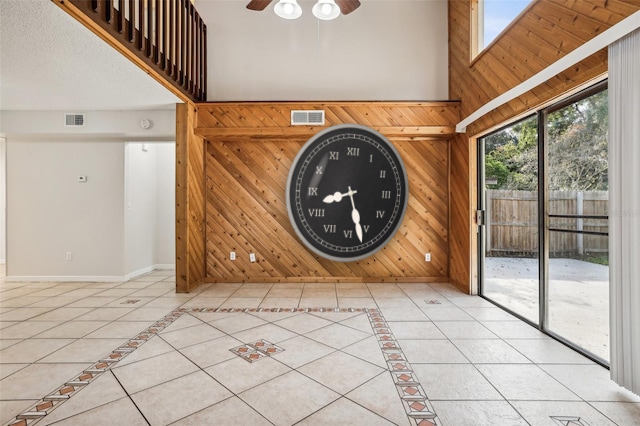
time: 8:27
